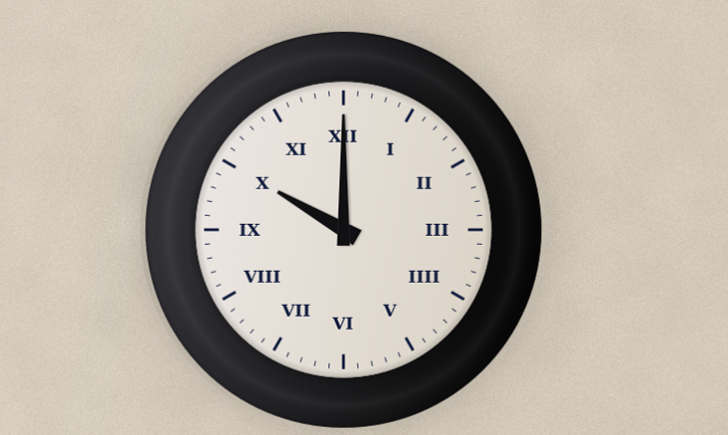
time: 10:00
